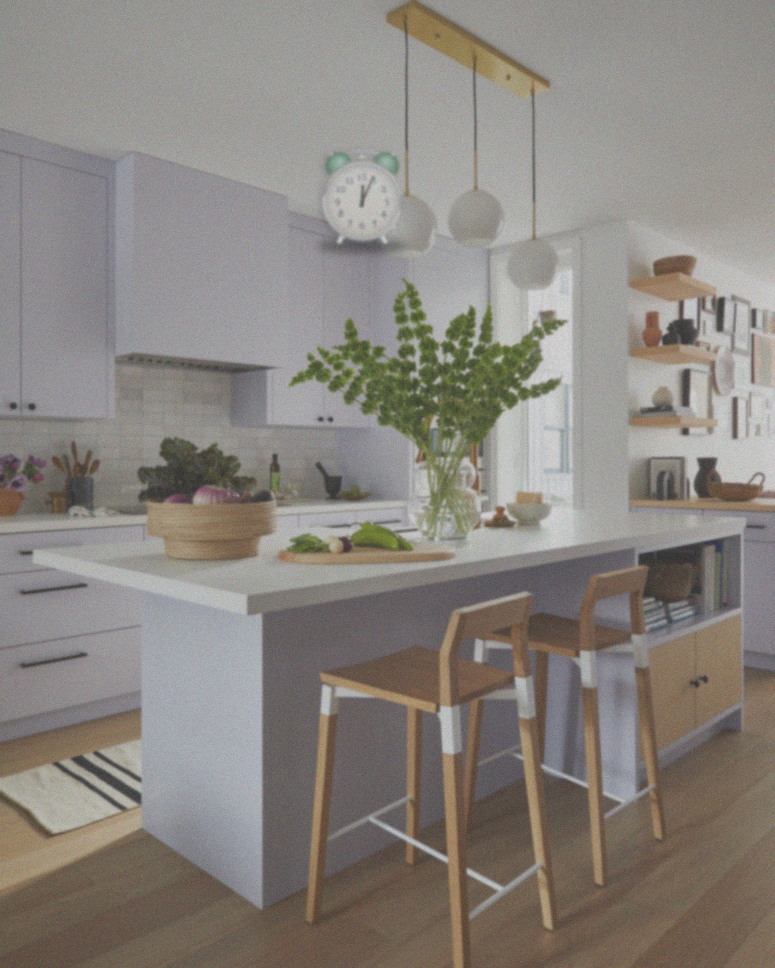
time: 12:04
